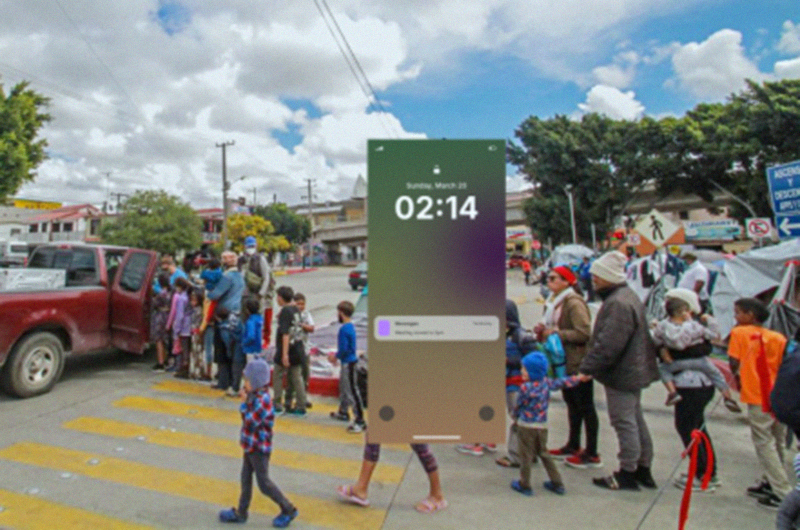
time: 2:14
